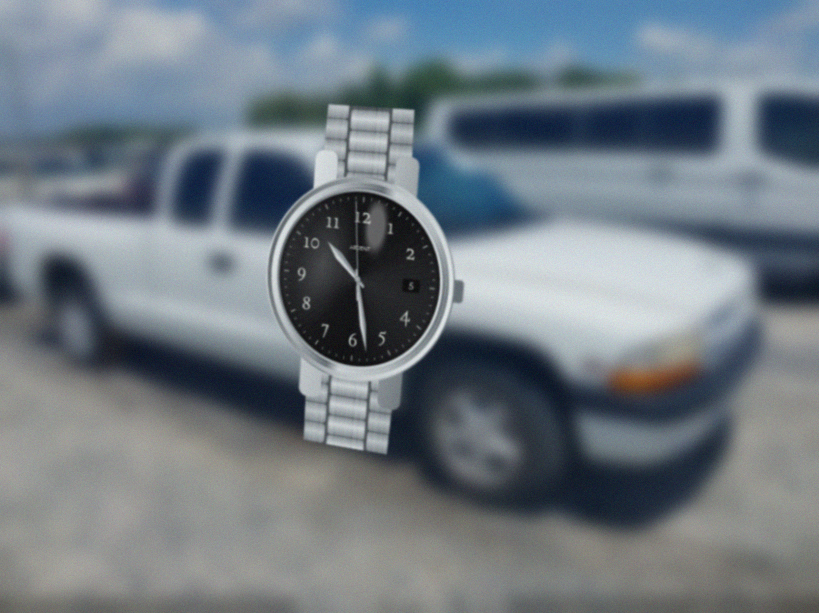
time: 10:27:59
